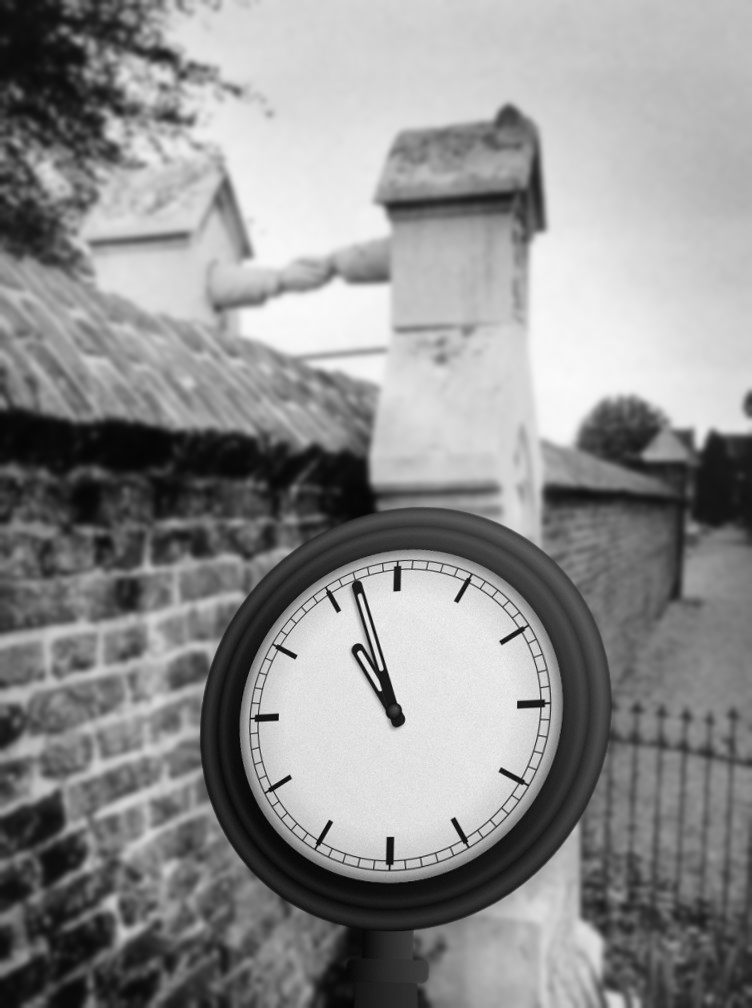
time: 10:57
